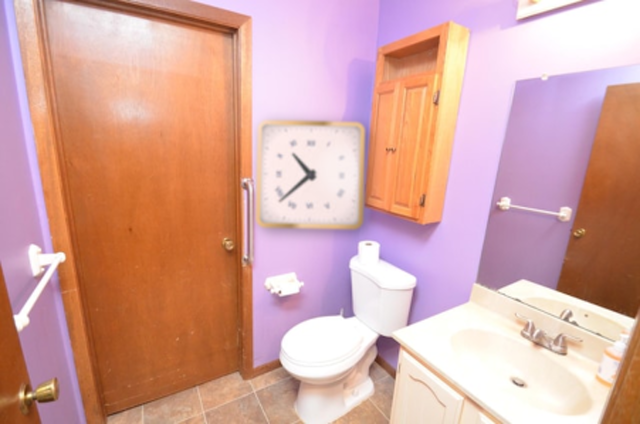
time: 10:38
